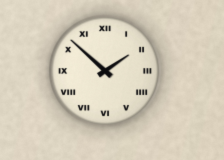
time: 1:52
